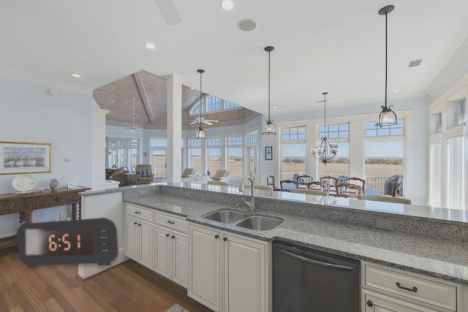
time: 6:51
